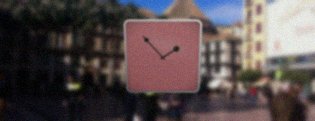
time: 1:53
